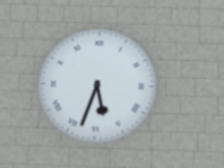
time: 5:33
